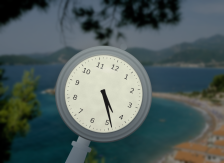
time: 4:24
